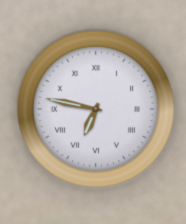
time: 6:47
